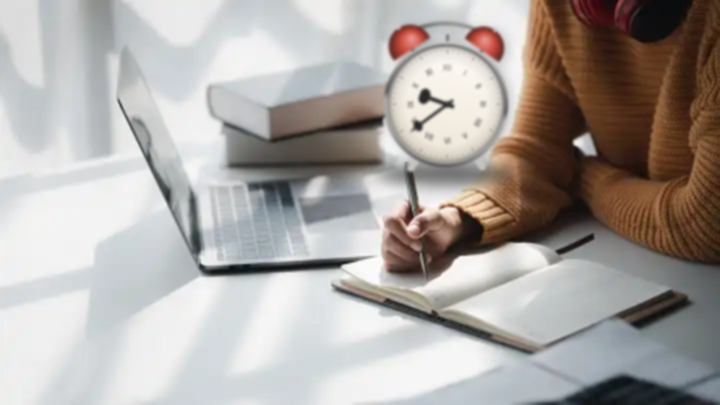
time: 9:39
